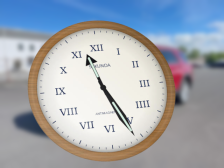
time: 11:26
